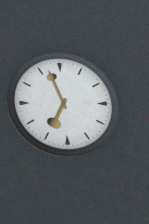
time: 6:57
